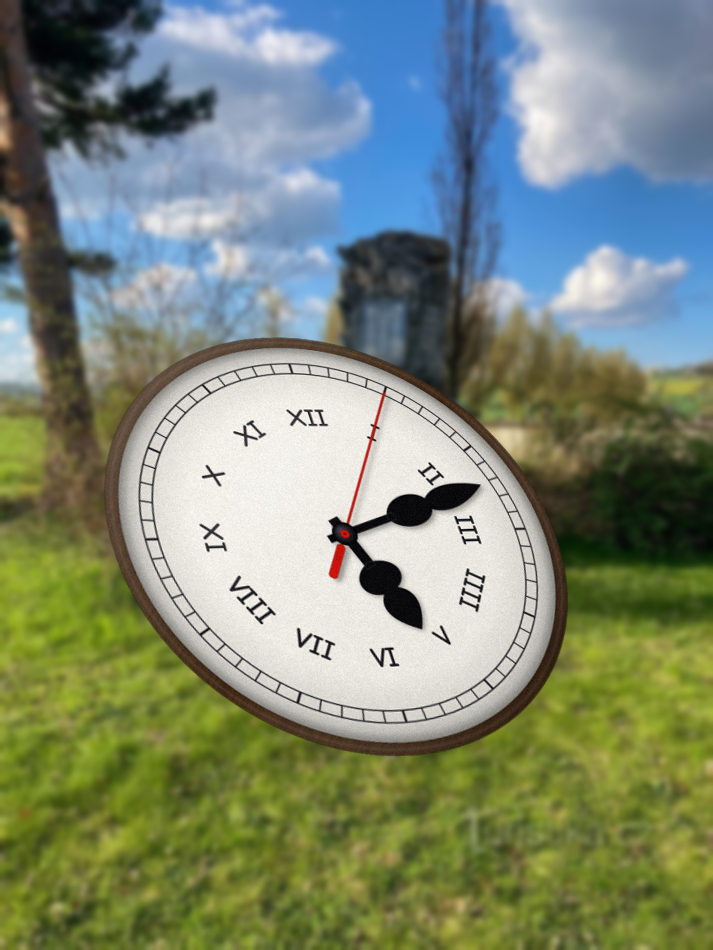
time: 5:12:05
